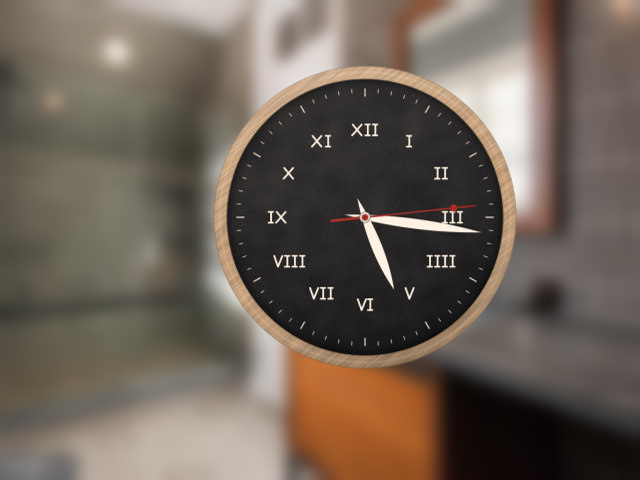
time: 5:16:14
